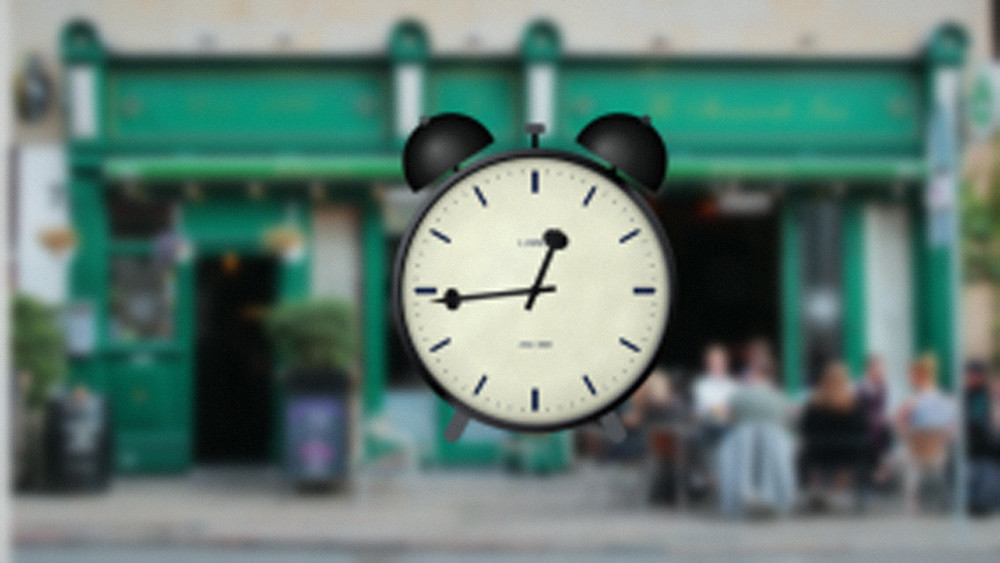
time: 12:44
